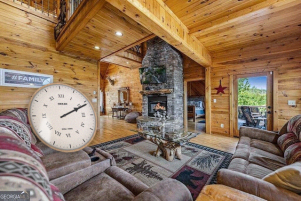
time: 2:11
